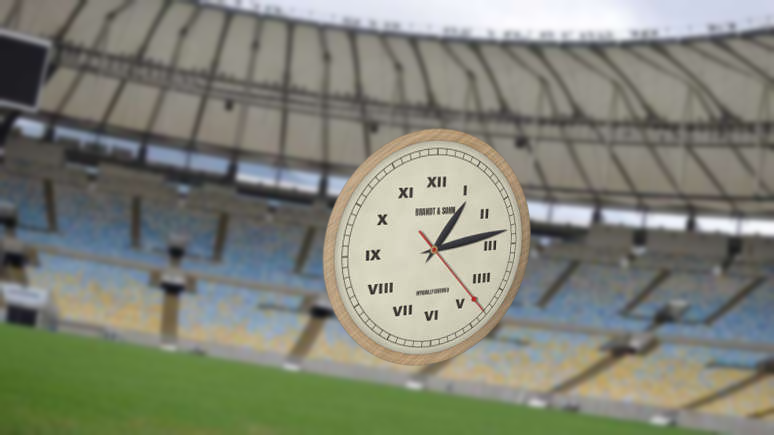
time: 1:13:23
